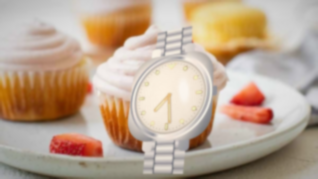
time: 7:29
